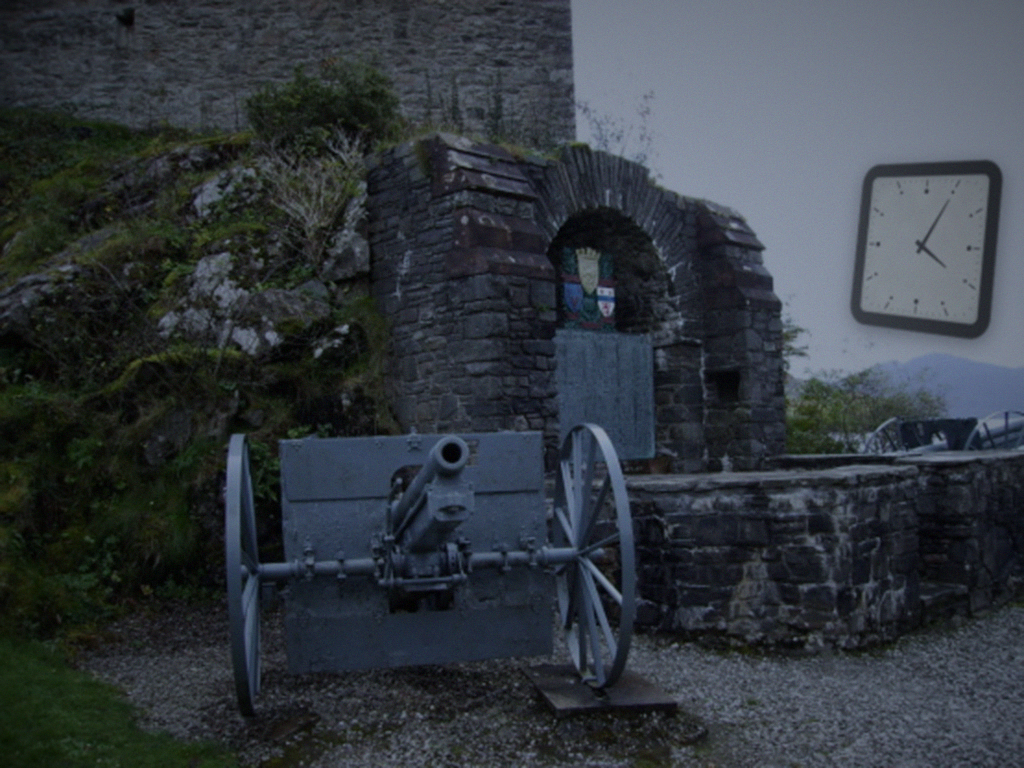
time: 4:05
